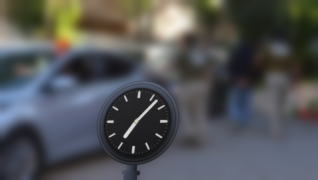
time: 7:07
